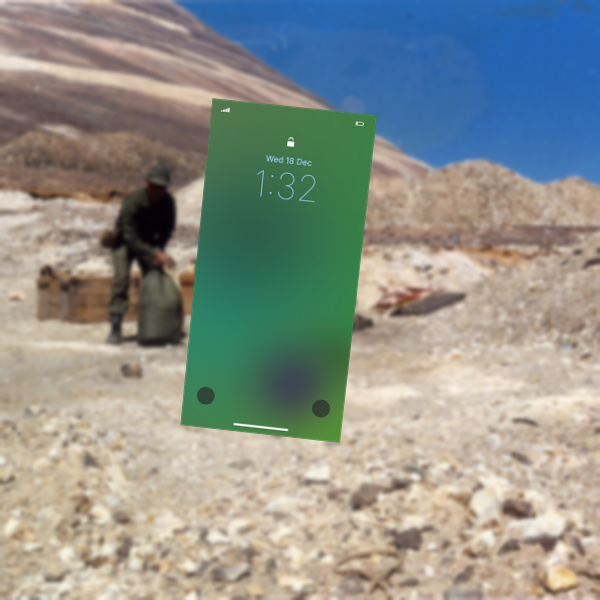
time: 1:32
